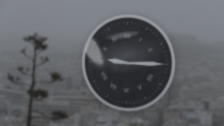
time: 9:15
